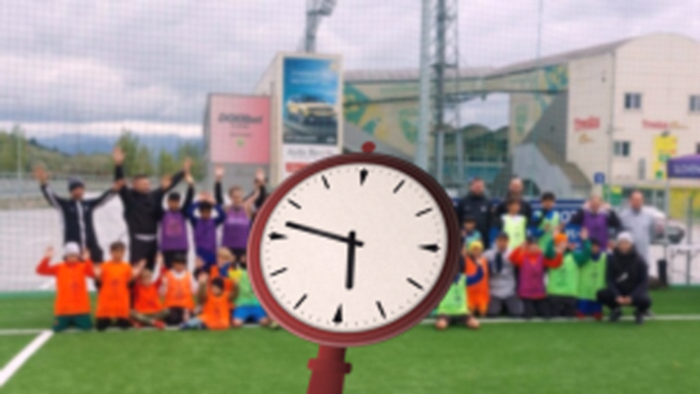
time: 5:47
